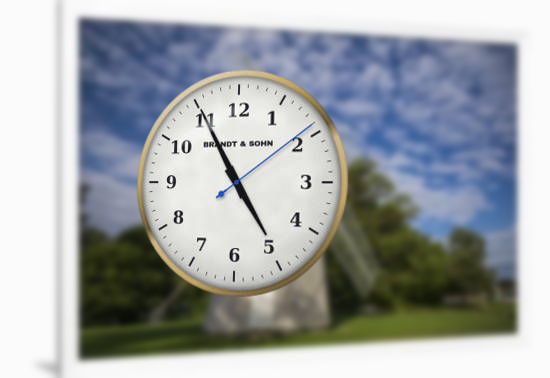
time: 4:55:09
